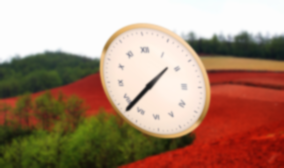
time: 1:38
